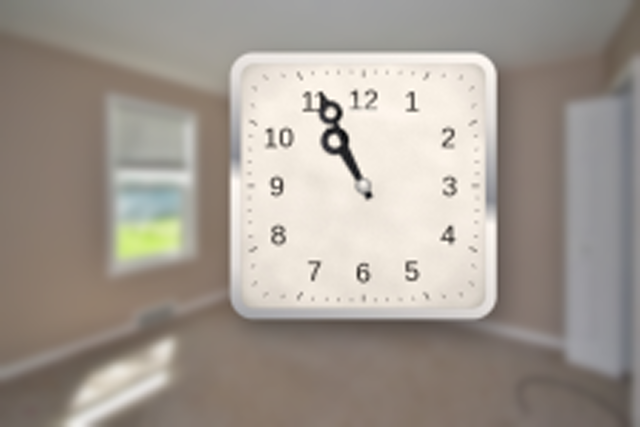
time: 10:56
